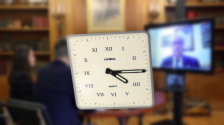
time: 4:15
